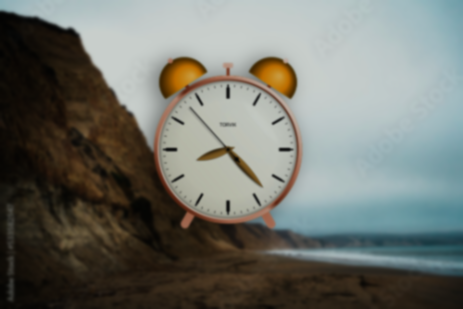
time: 8:22:53
